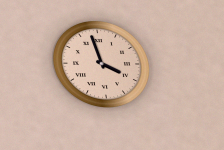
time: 3:58
